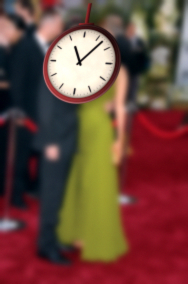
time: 11:07
